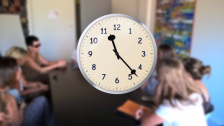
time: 11:23
